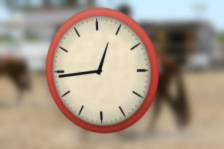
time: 12:44
